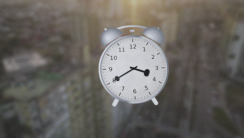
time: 3:40
